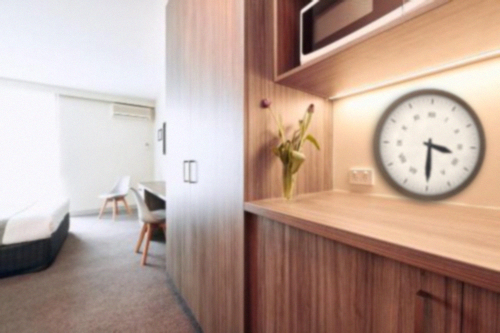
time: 3:30
